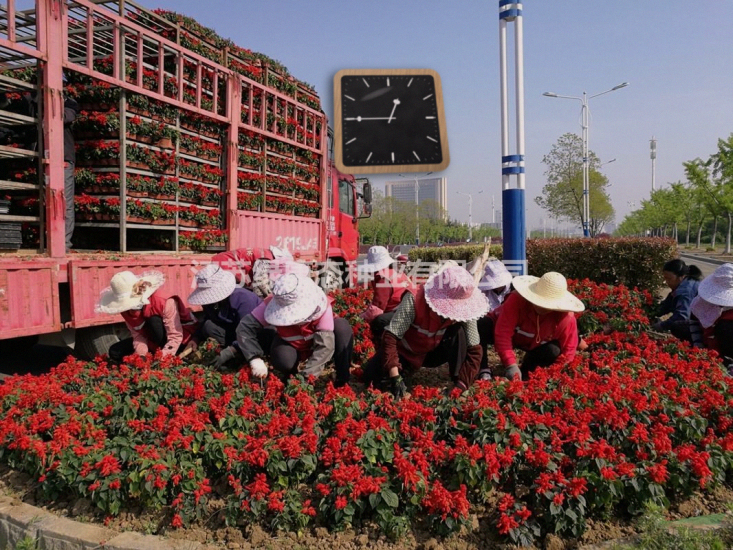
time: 12:45
